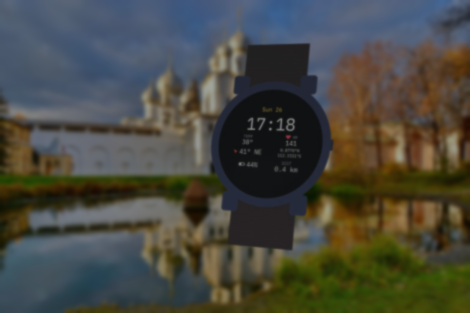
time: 17:18
